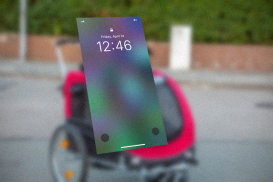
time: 12:46
